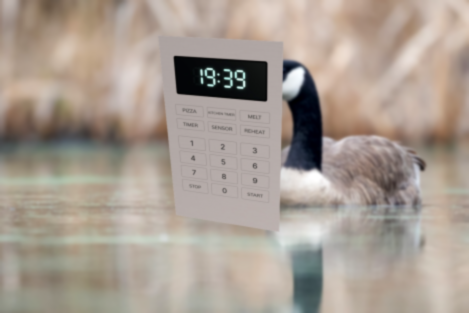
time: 19:39
